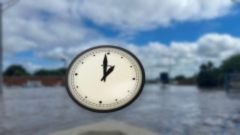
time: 12:59
